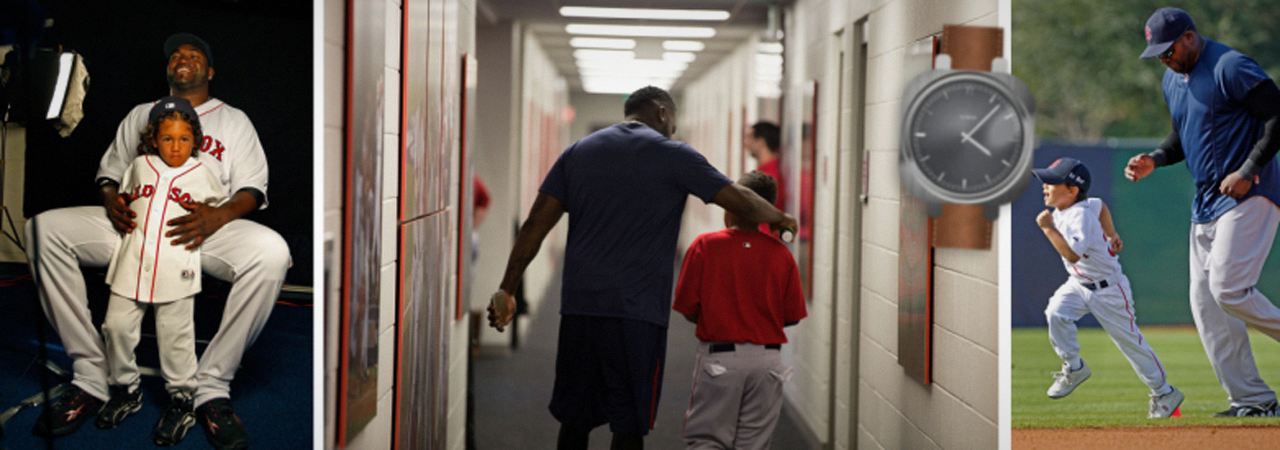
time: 4:07
